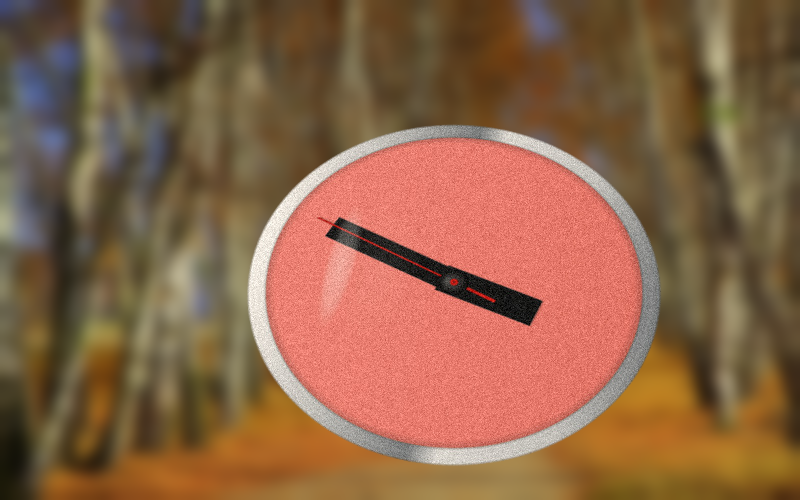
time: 3:49:50
